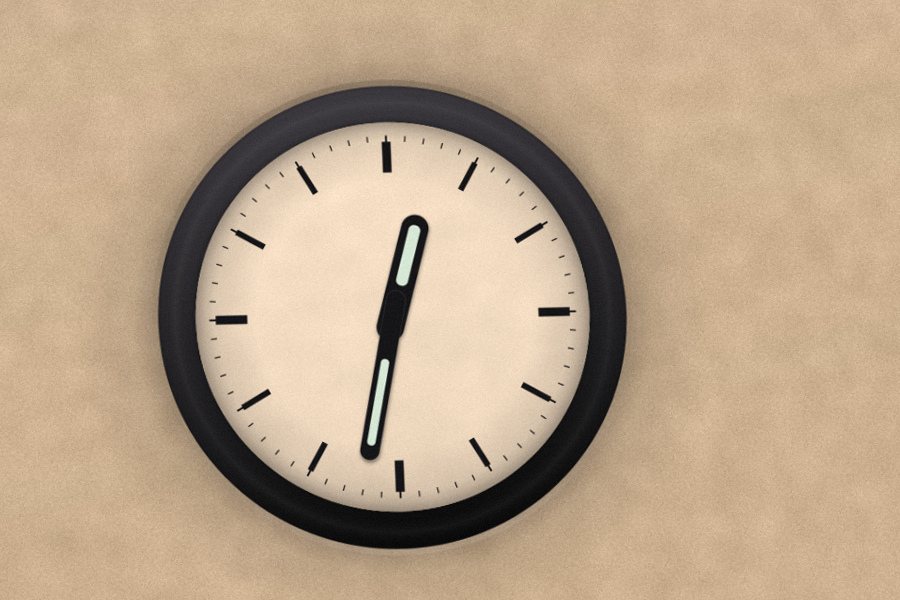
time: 12:32
